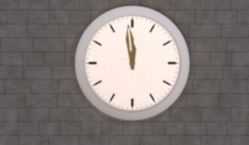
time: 11:59
